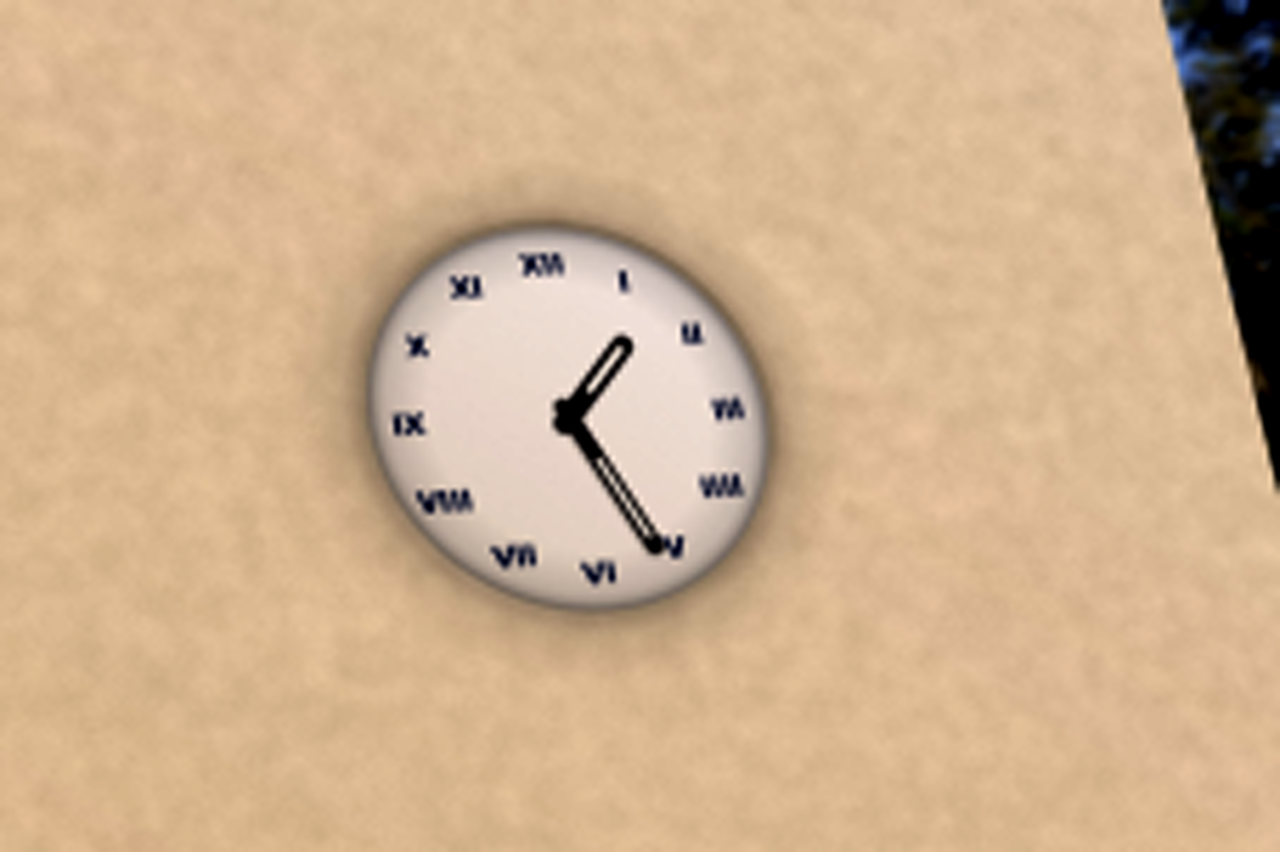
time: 1:26
